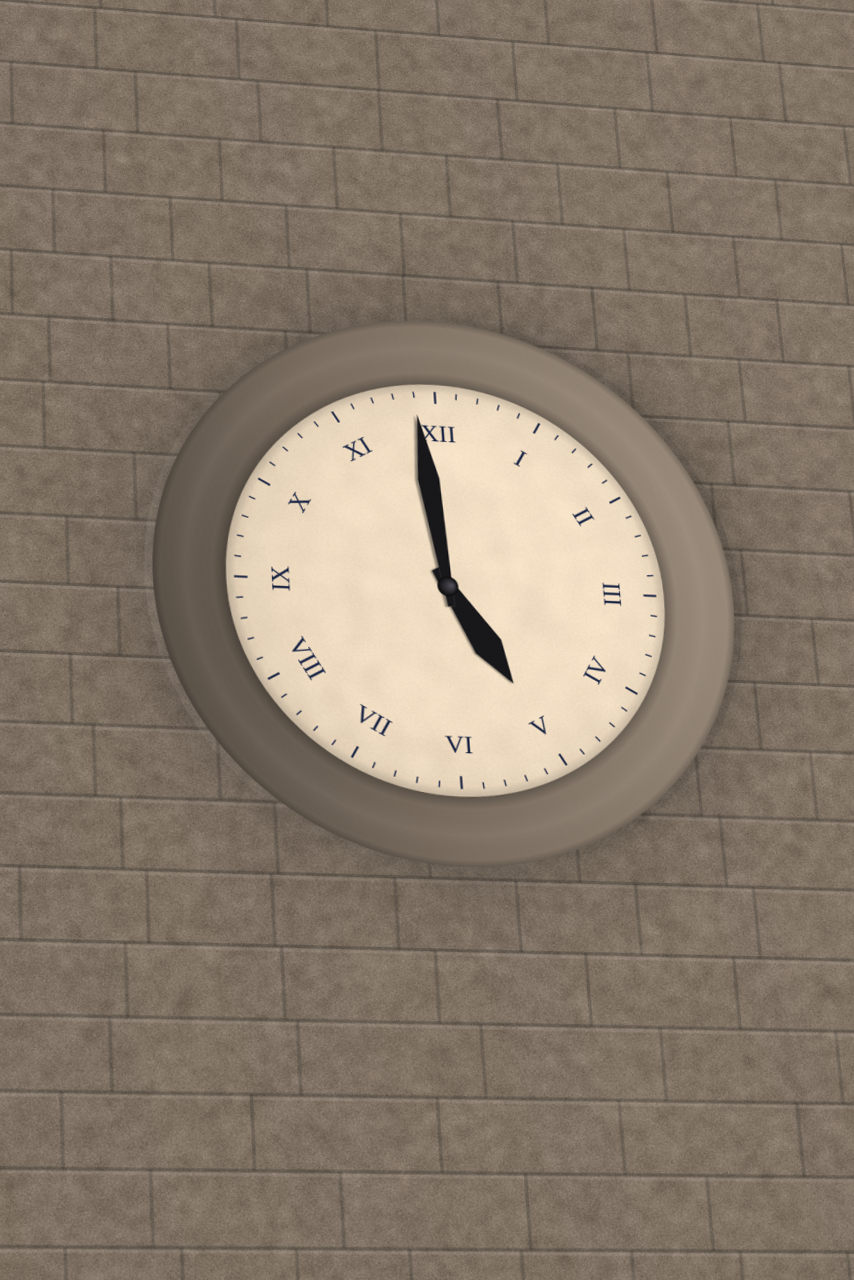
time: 4:59
